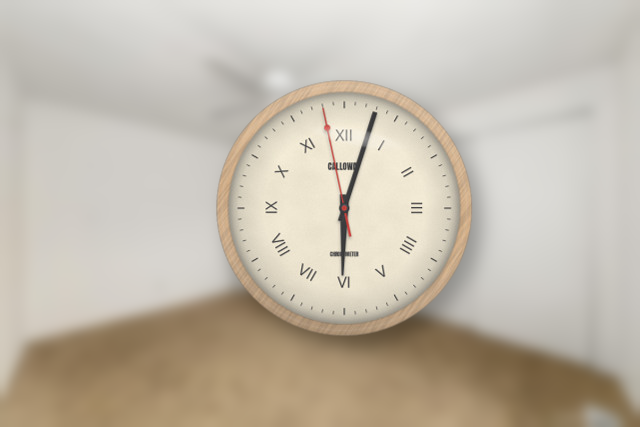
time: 6:02:58
